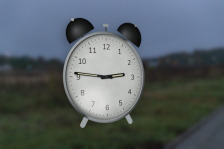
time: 2:46
